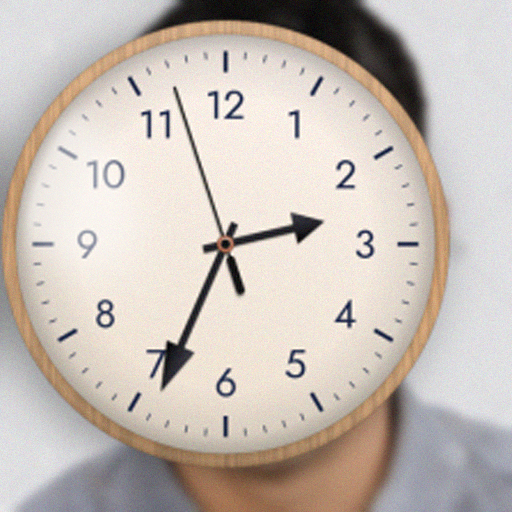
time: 2:33:57
